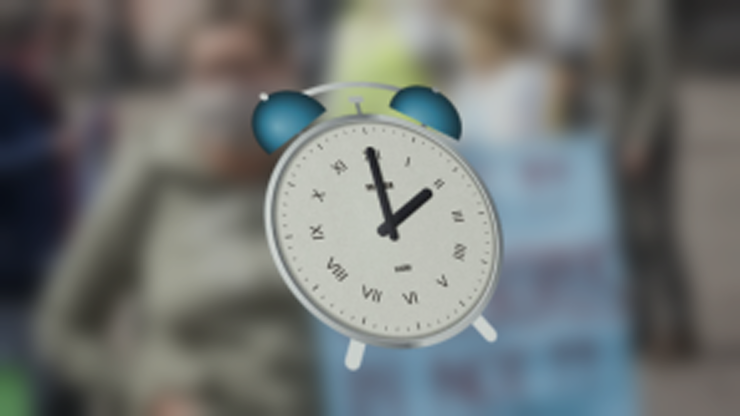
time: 2:00
